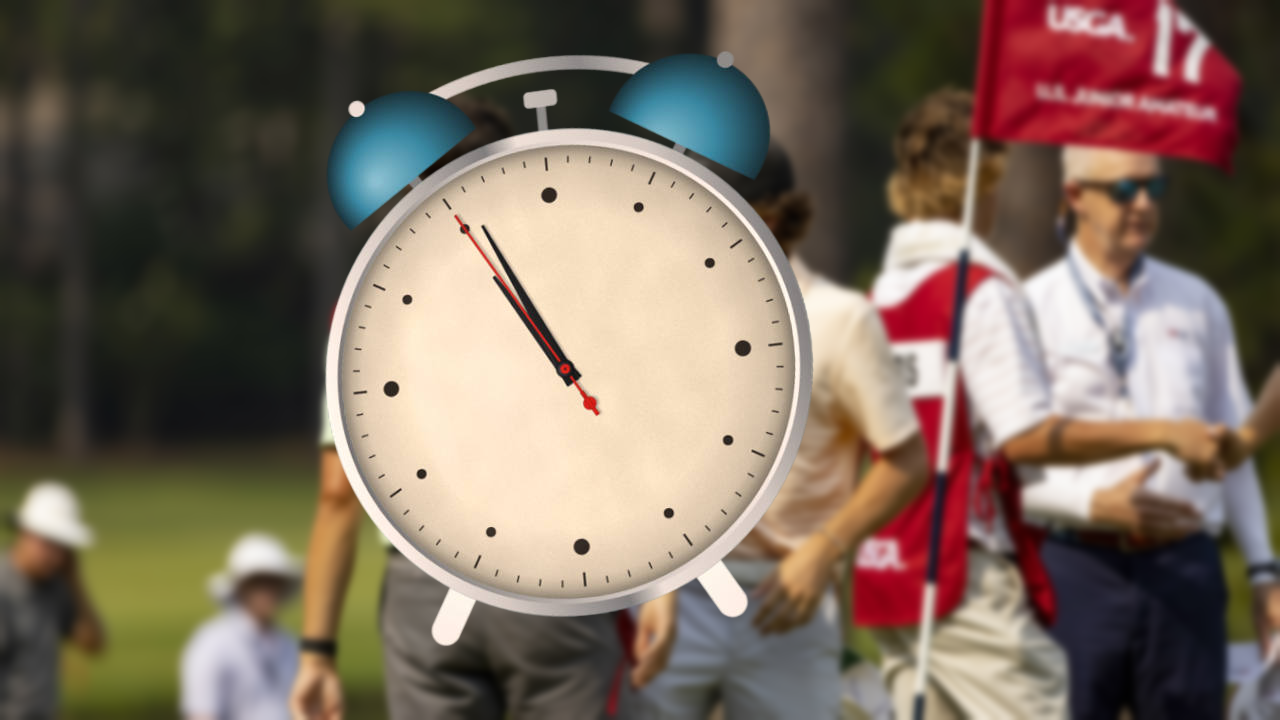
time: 10:55:55
